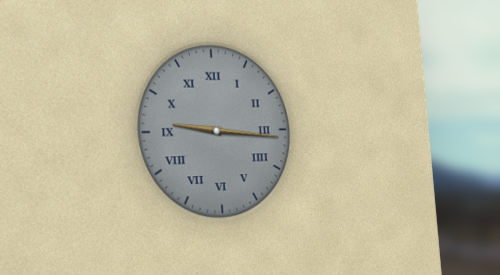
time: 9:16
